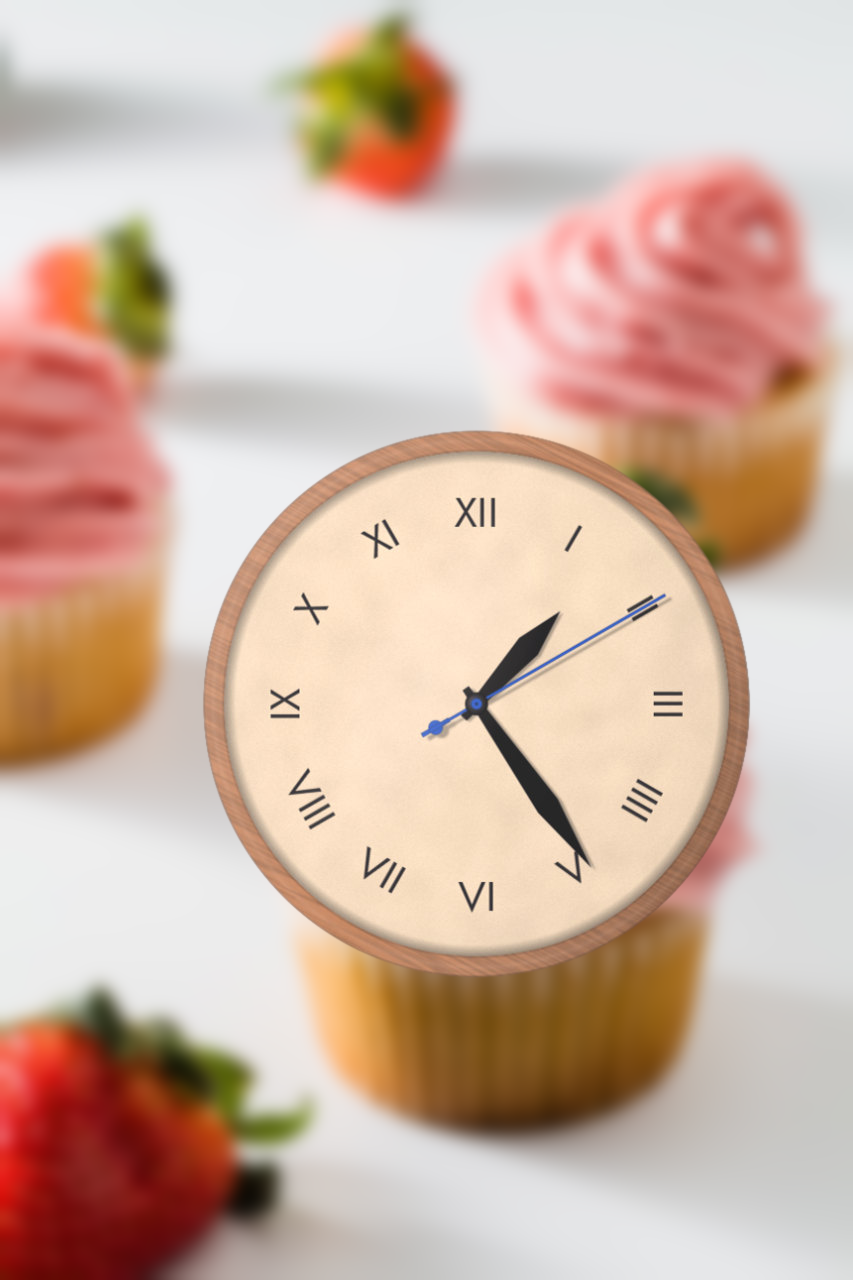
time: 1:24:10
